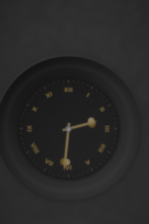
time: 2:31
